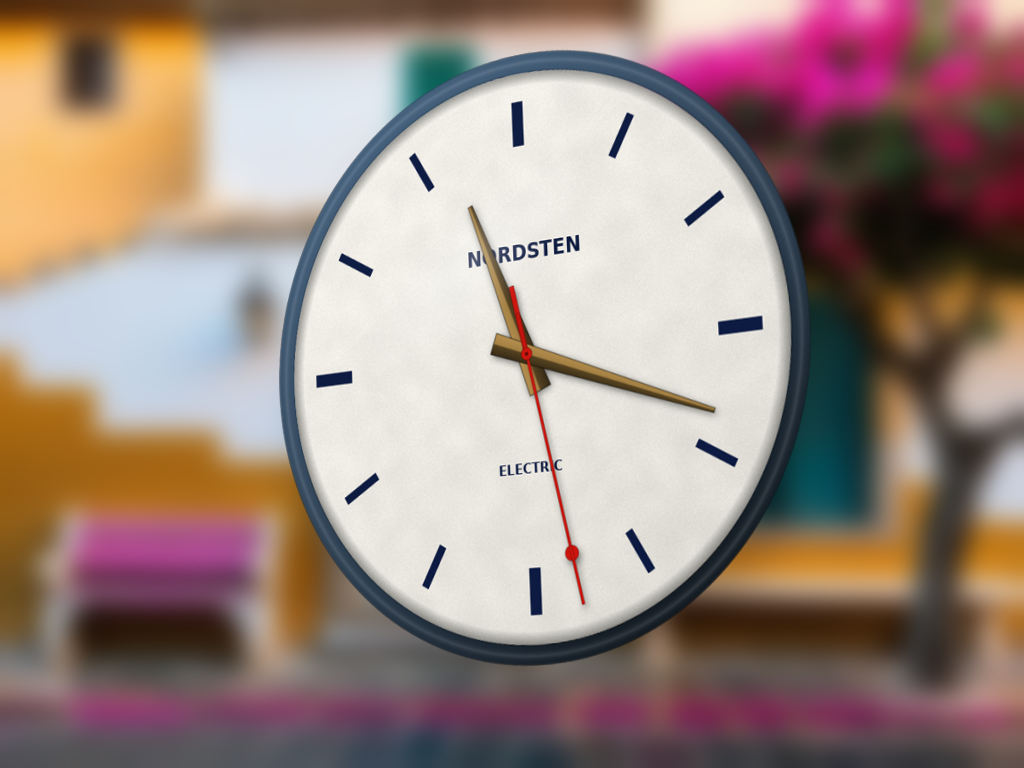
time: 11:18:28
